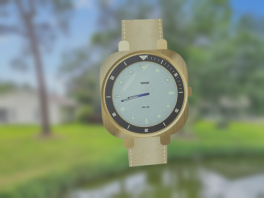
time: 8:43
